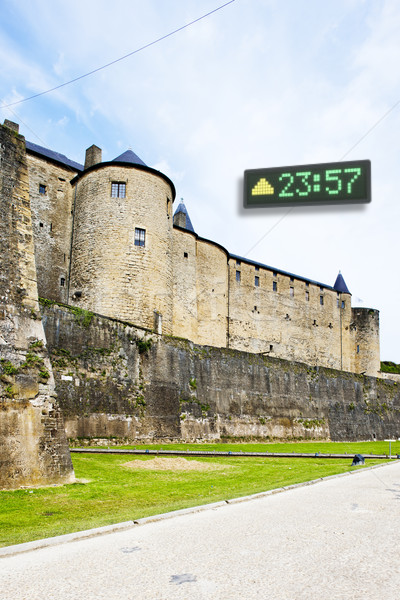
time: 23:57
